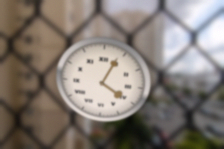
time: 4:04
